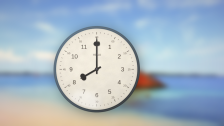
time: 8:00
